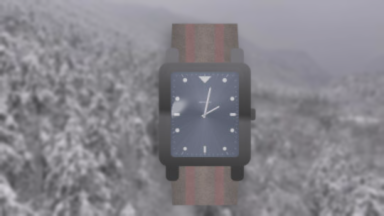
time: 2:02
